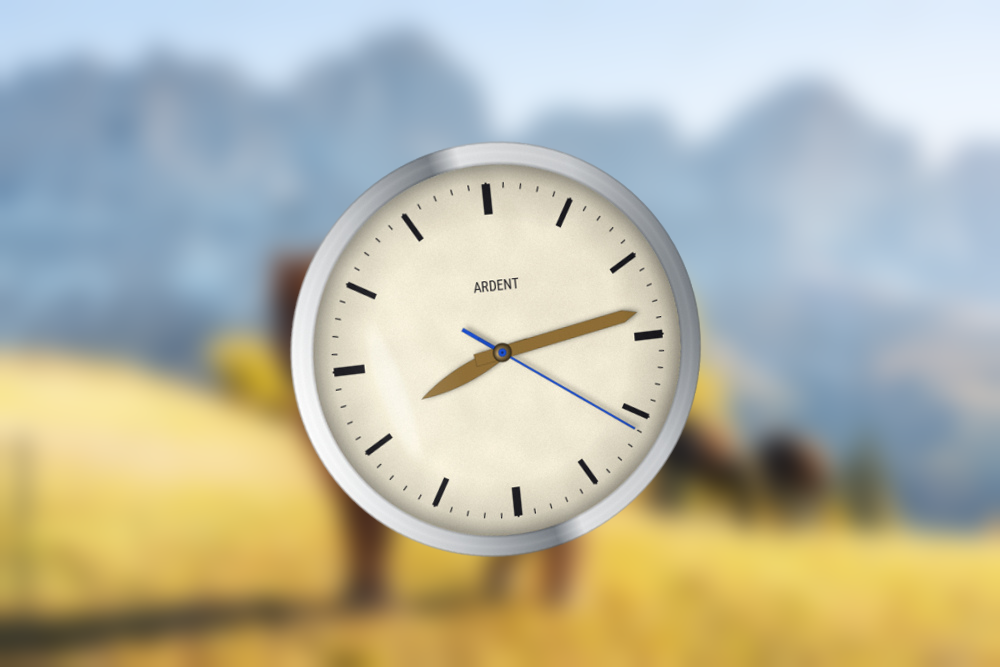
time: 8:13:21
